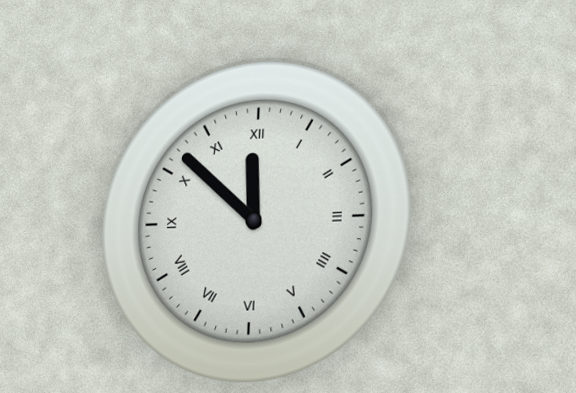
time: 11:52
